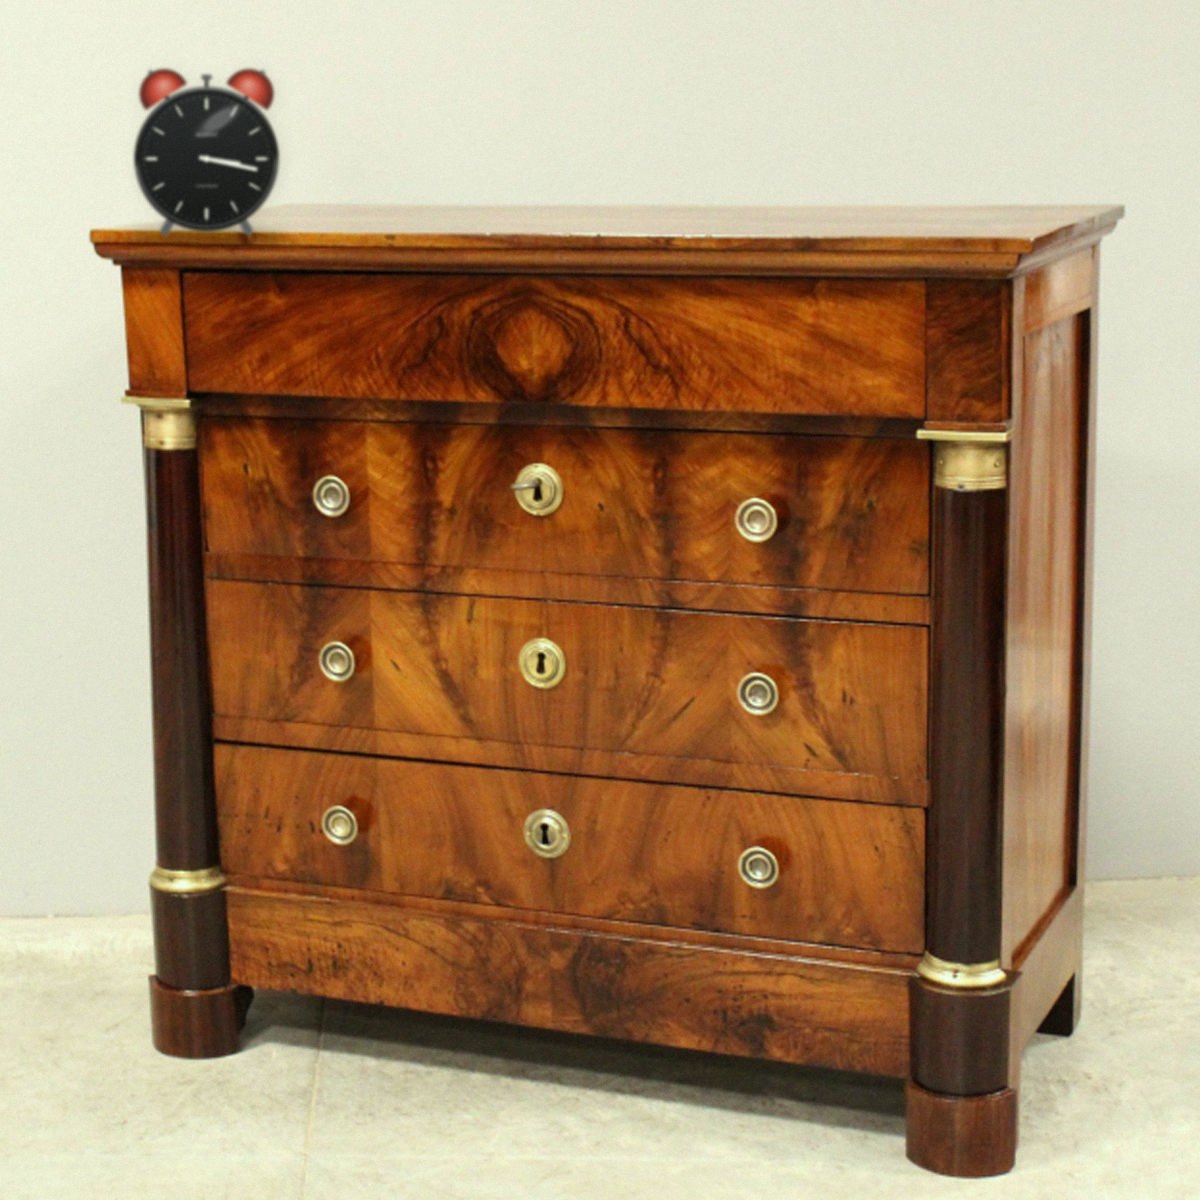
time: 3:17
